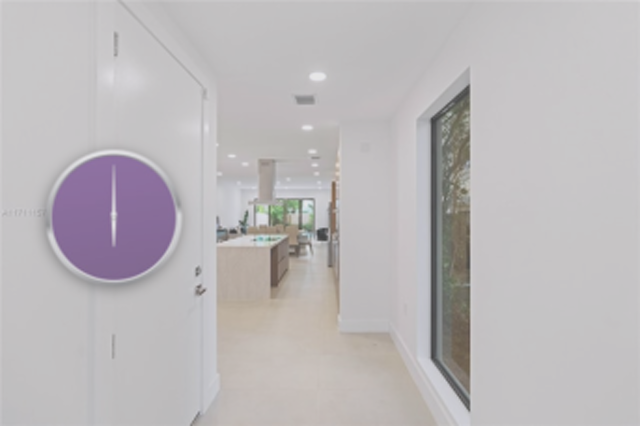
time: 6:00
